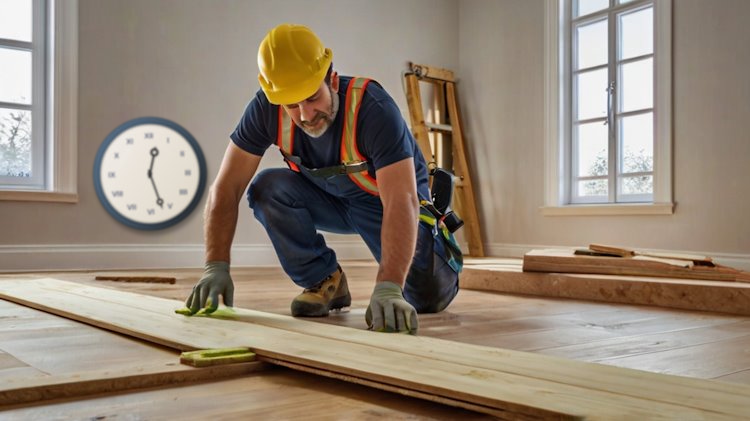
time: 12:27
